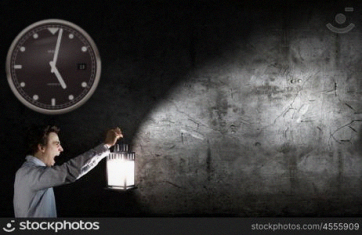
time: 5:02
